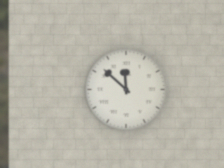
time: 11:52
